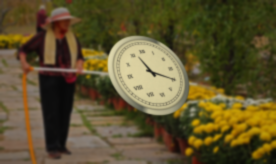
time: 11:20
